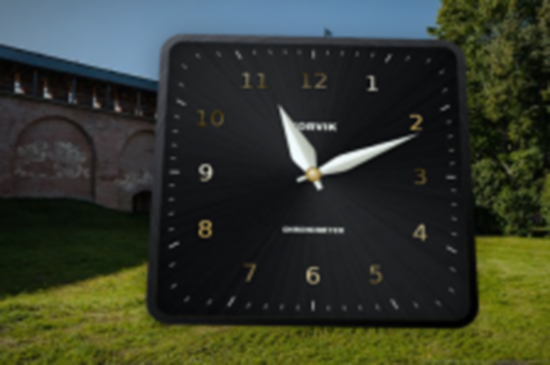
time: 11:11
